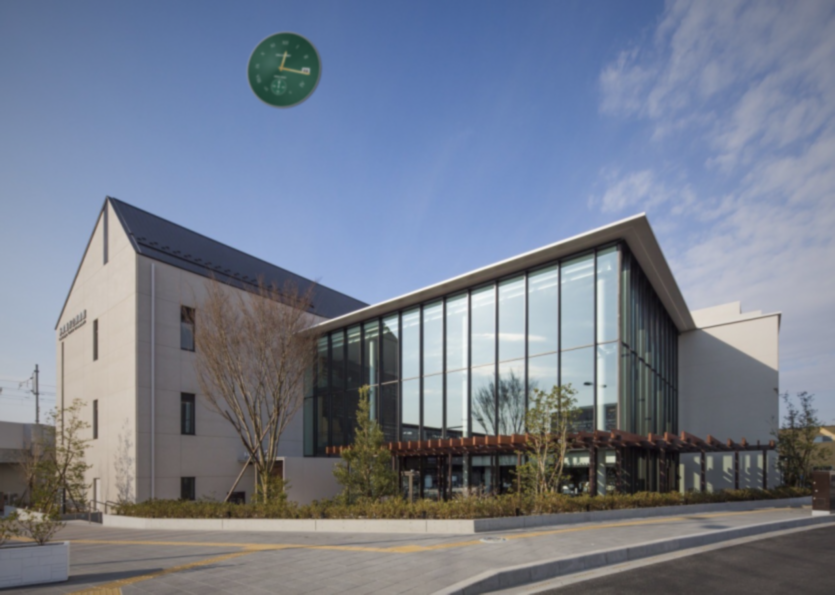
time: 12:16
